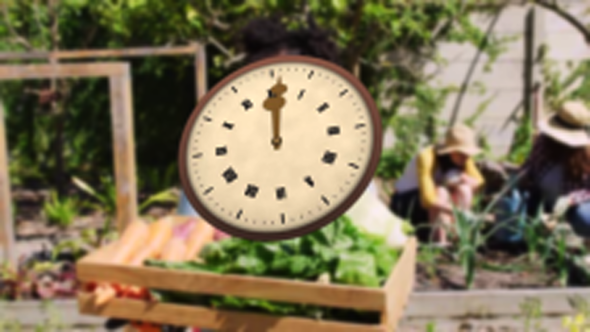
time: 12:01
